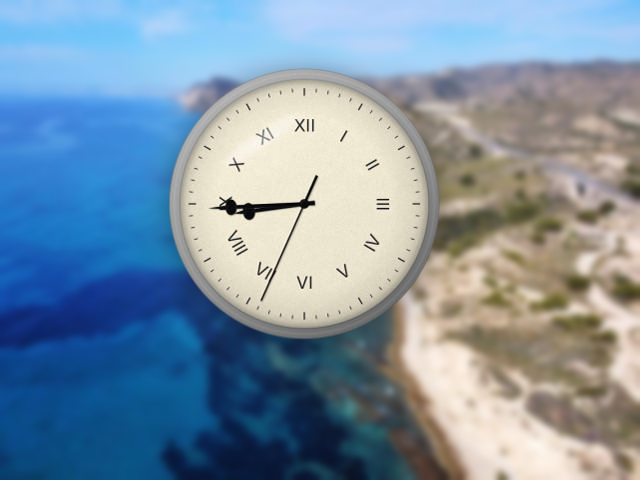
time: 8:44:34
